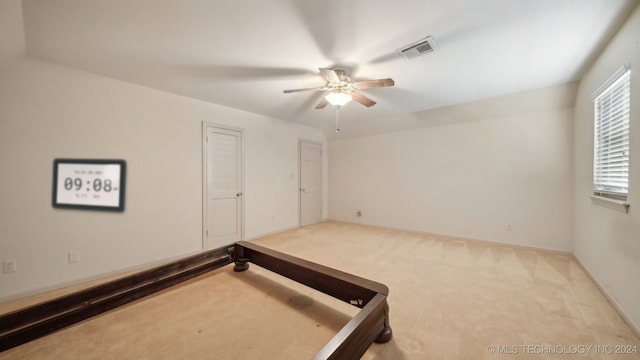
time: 9:08
